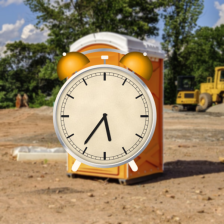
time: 5:36
